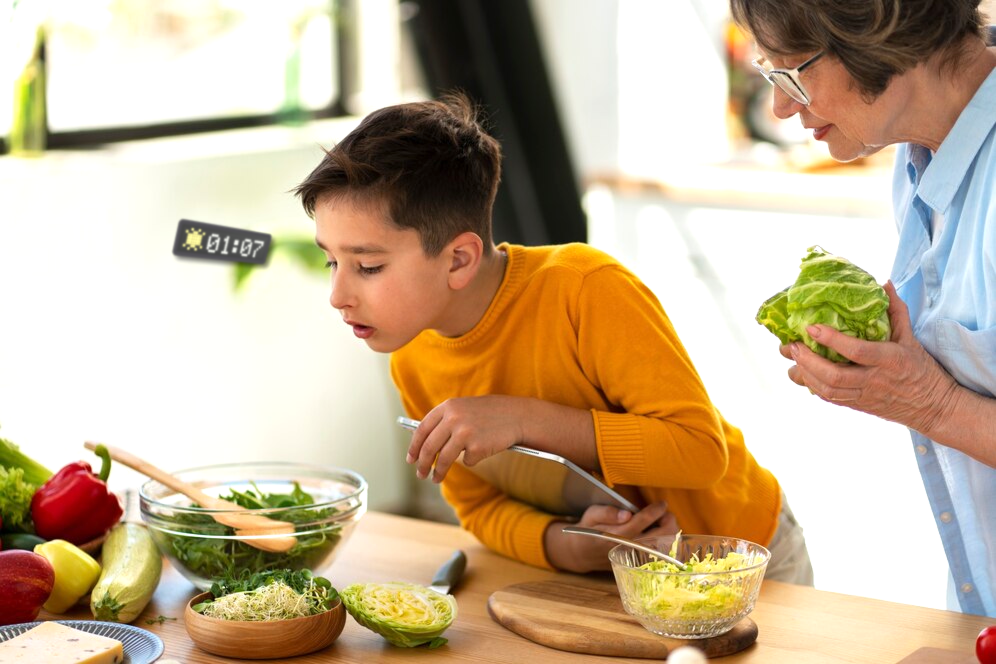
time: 1:07
